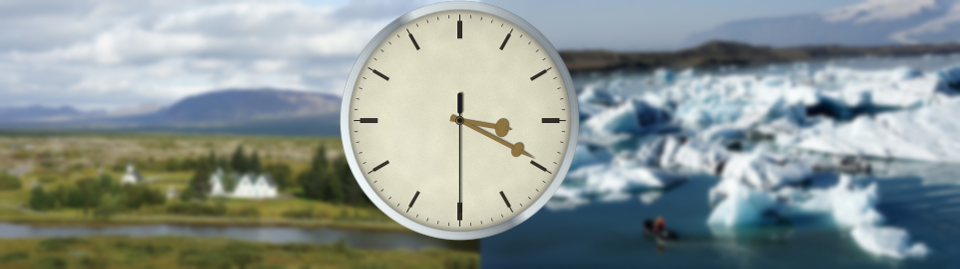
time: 3:19:30
